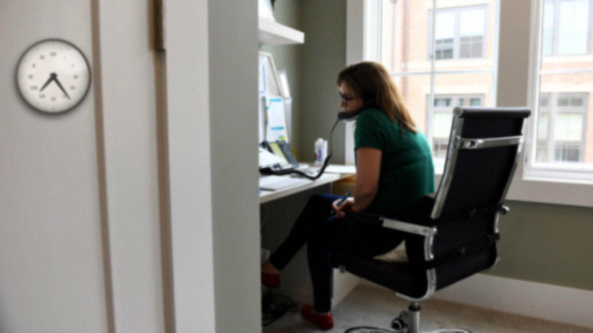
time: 7:24
